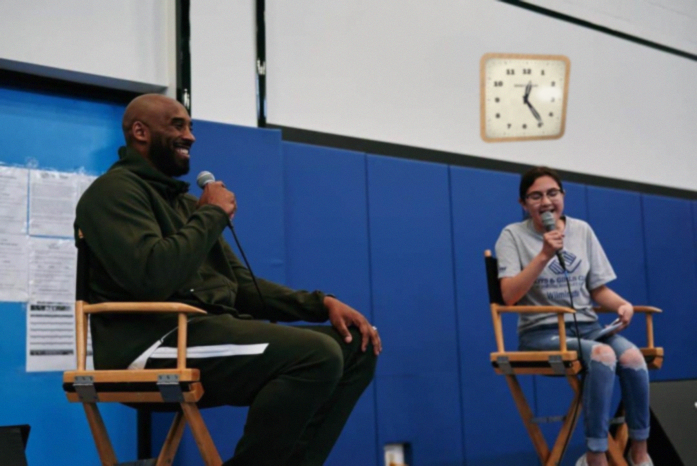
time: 12:24
